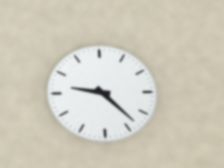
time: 9:23
